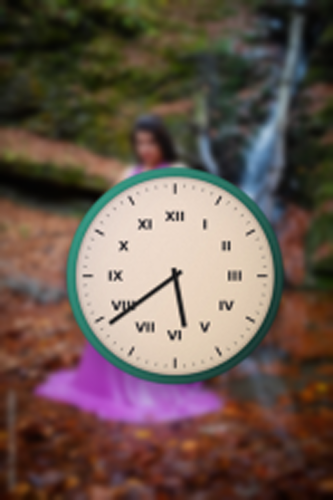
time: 5:39
